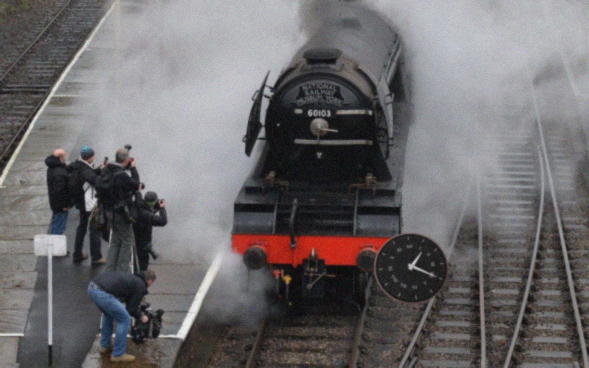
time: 1:20
